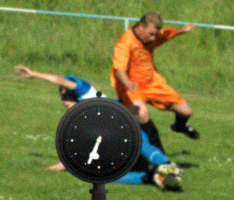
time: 6:34
